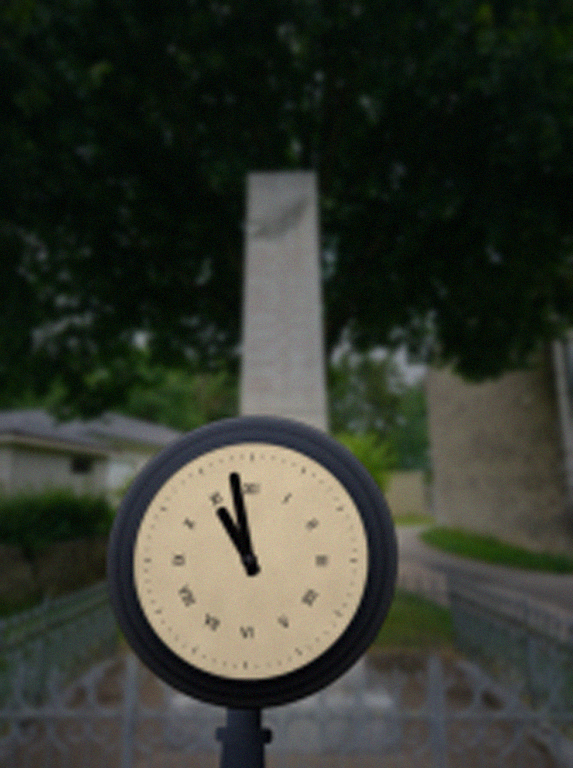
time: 10:58
